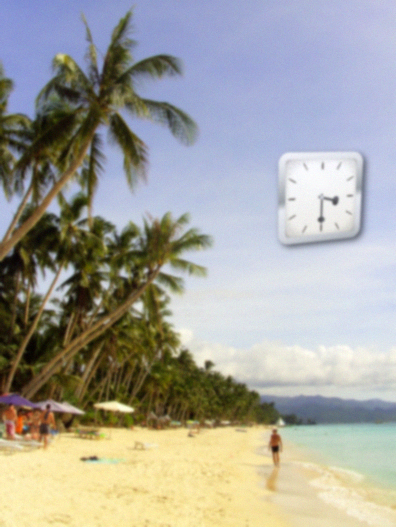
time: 3:30
